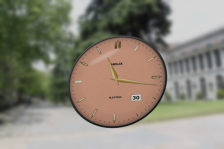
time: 11:17
